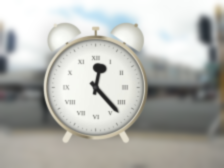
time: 12:23
